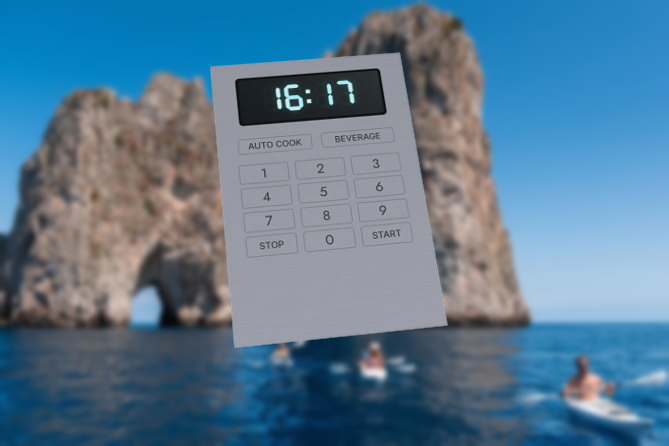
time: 16:17
